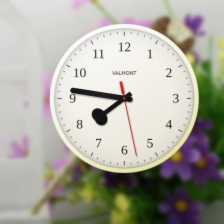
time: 7:46:28
